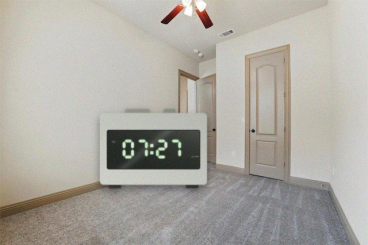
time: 7:27
